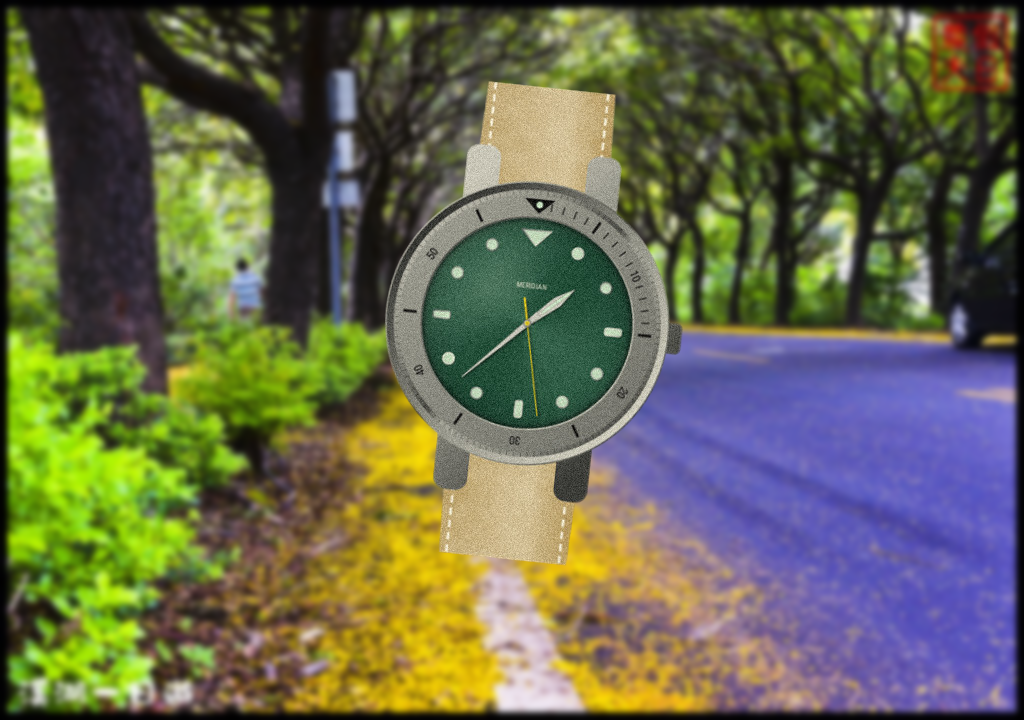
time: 1:37:28
